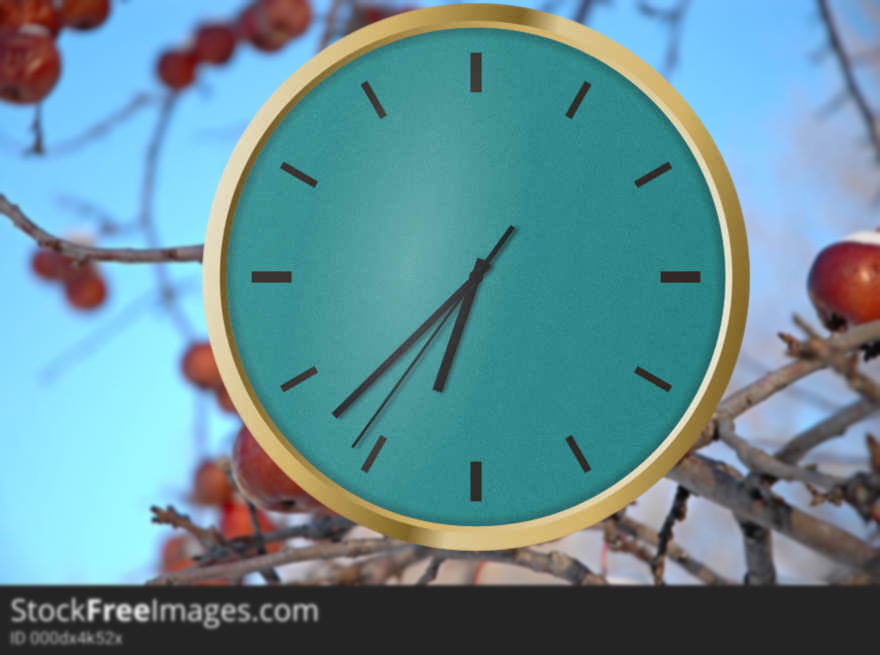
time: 6:37:36
